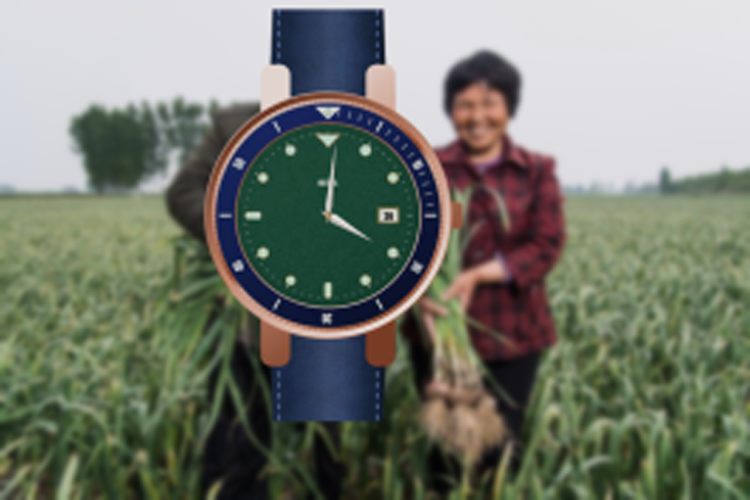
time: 4:01
